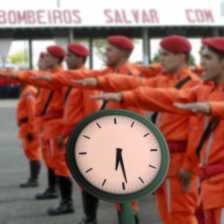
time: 6:29
